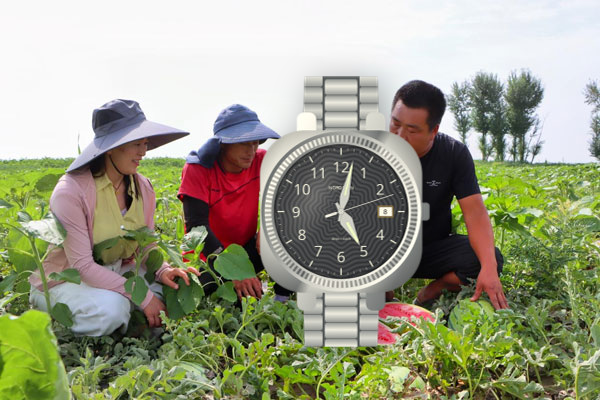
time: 5:02:12
